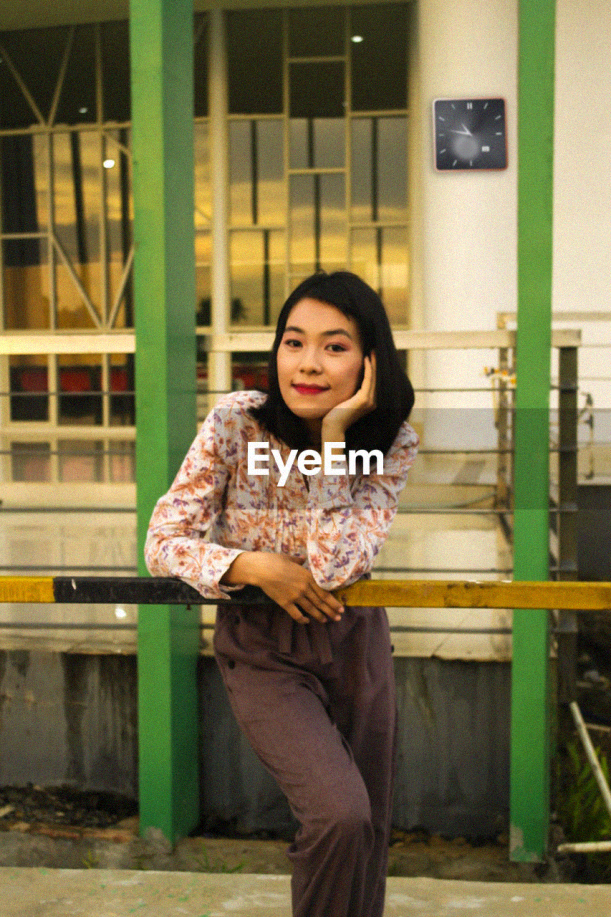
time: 10:47
